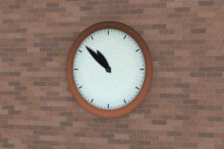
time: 10:52
